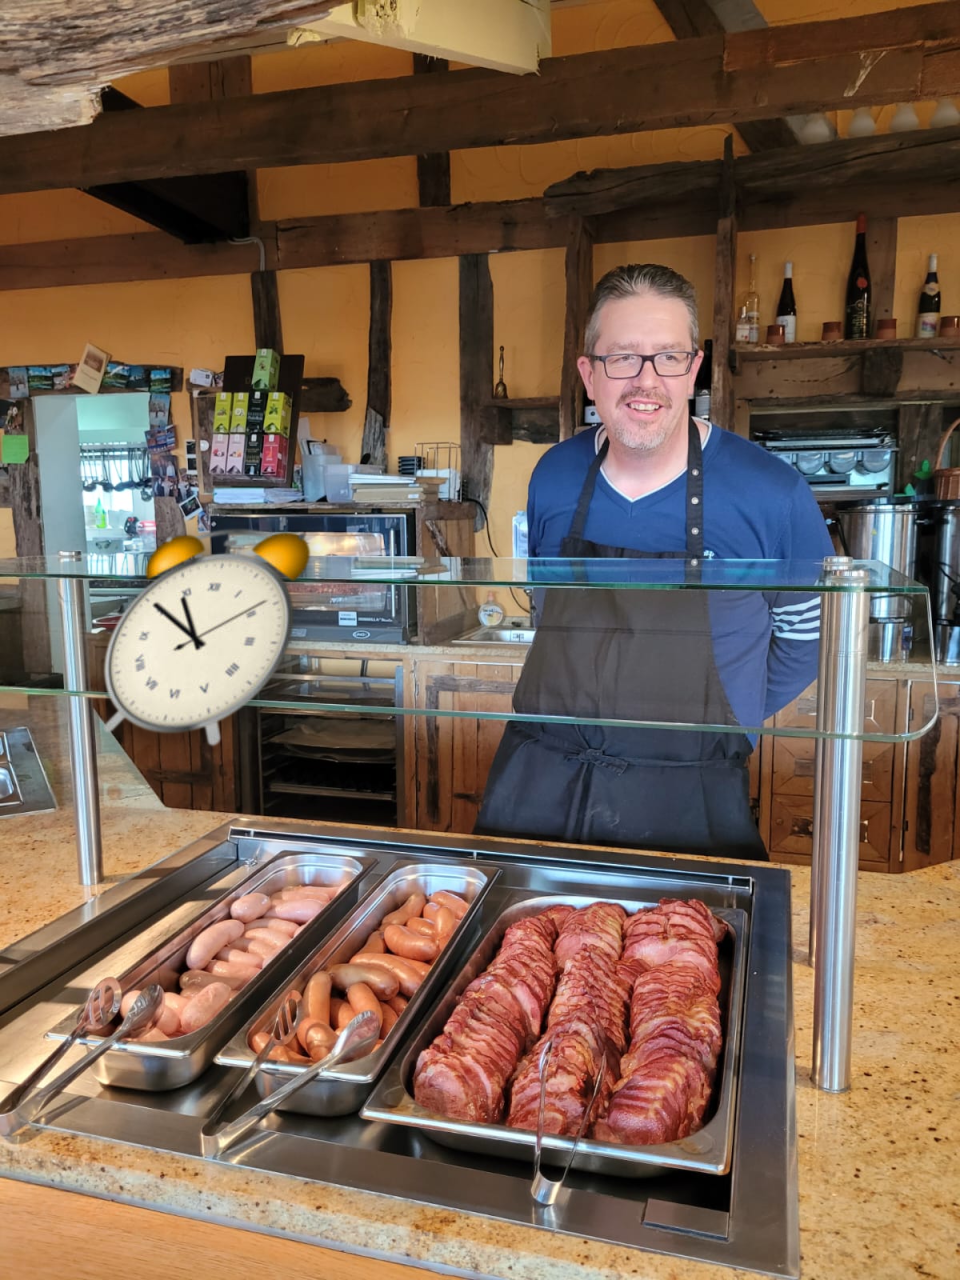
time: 10:50:09
